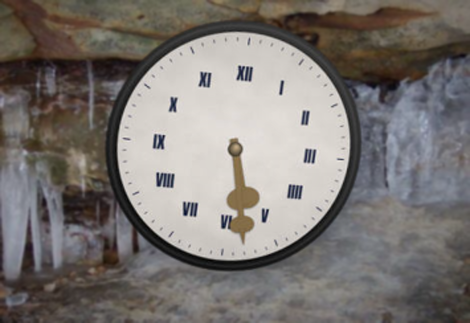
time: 5:28
